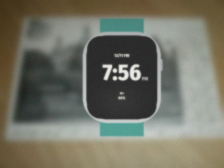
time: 7:56
